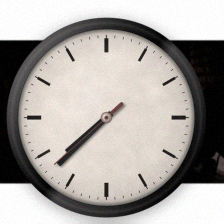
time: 7:37:38
